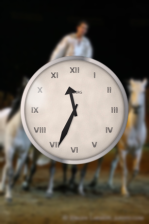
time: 11:34
